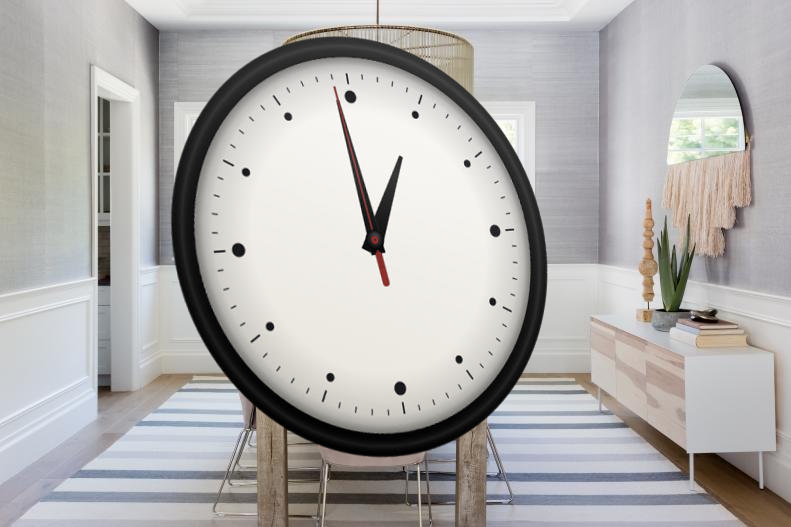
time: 12:58:59
